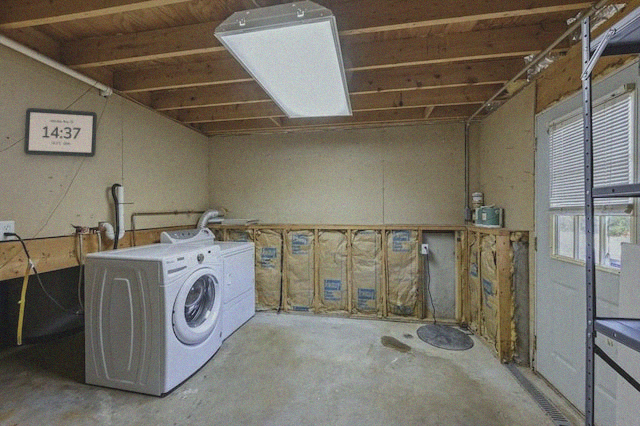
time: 14:37
